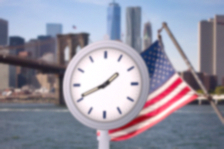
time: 1:41
